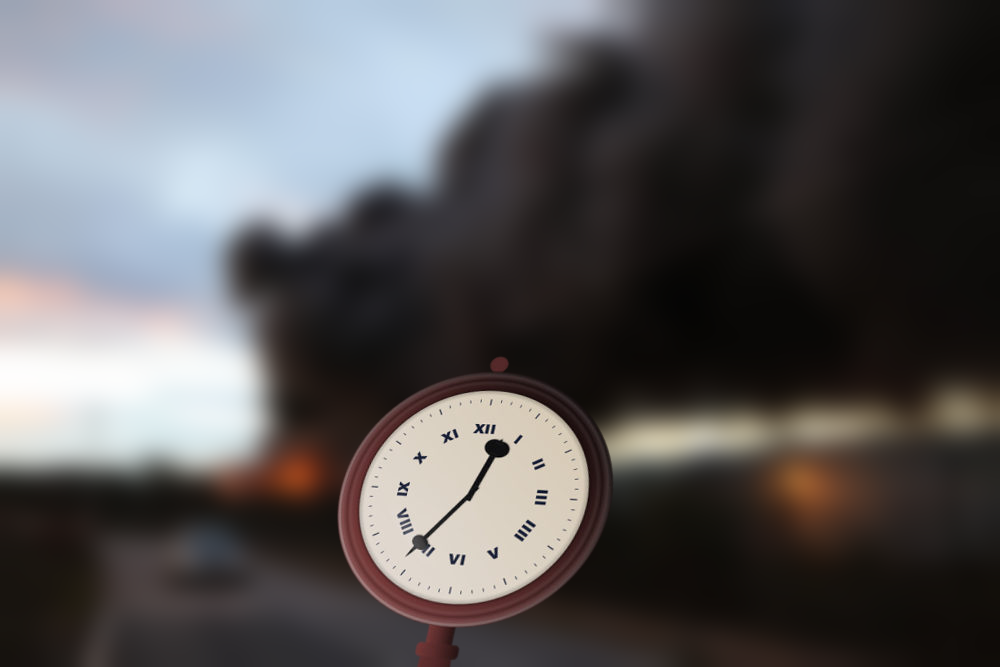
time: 12:36
